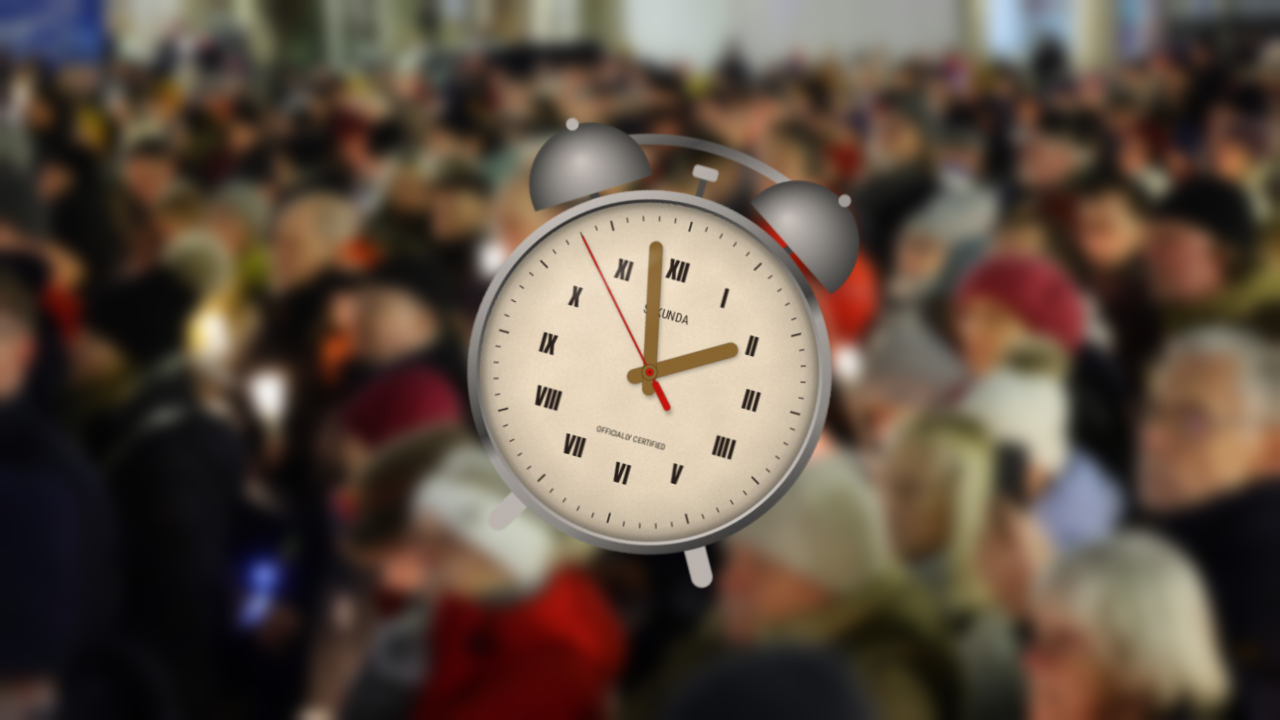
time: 1:57:53
